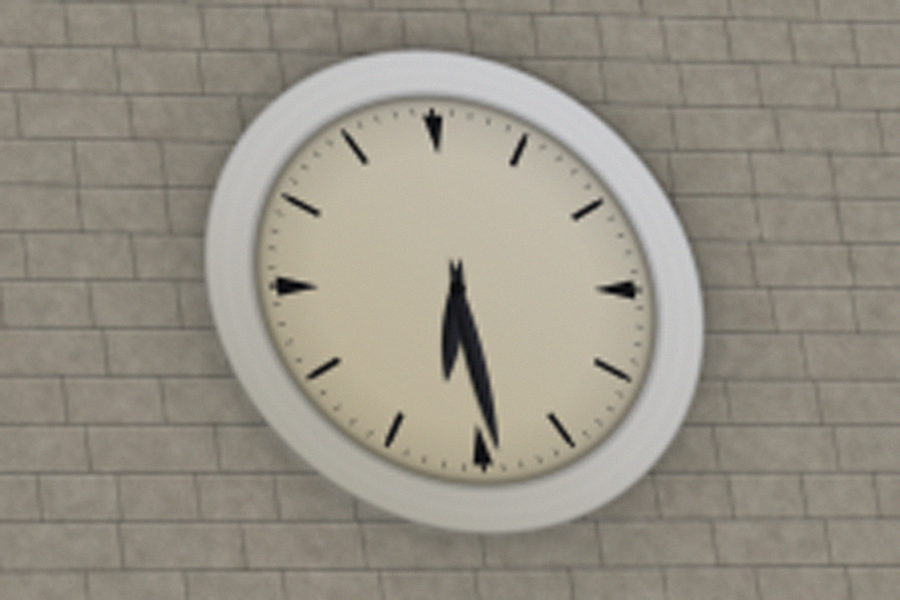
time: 6:29
